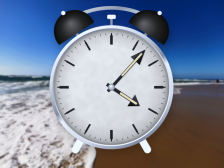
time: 4:07
